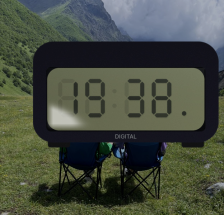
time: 19:38
